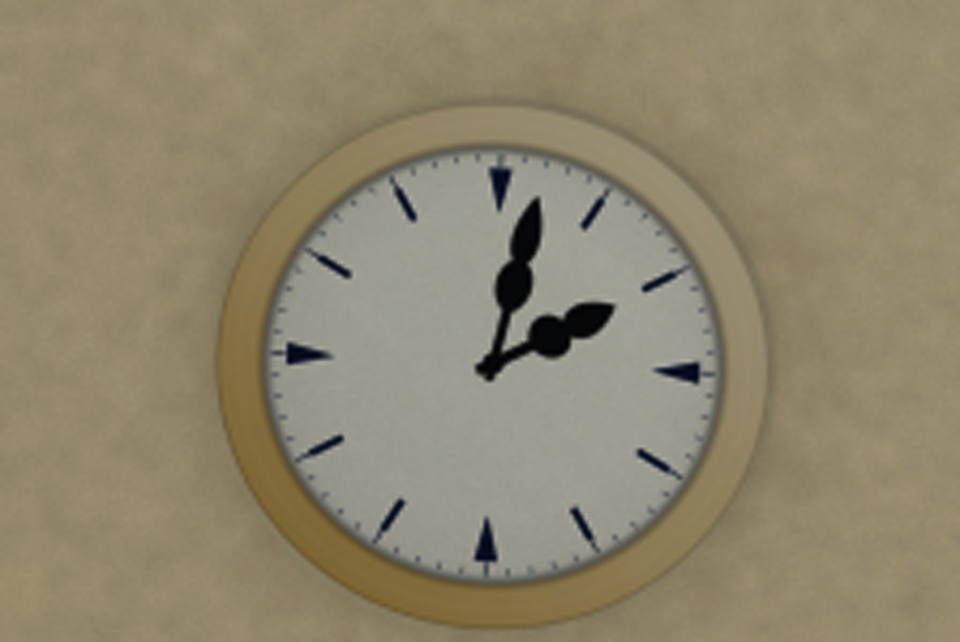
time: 2:02
